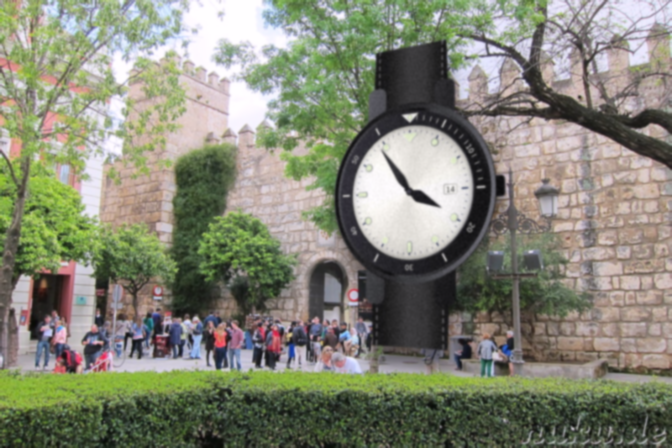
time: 3:54
